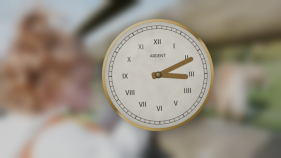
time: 3:11
